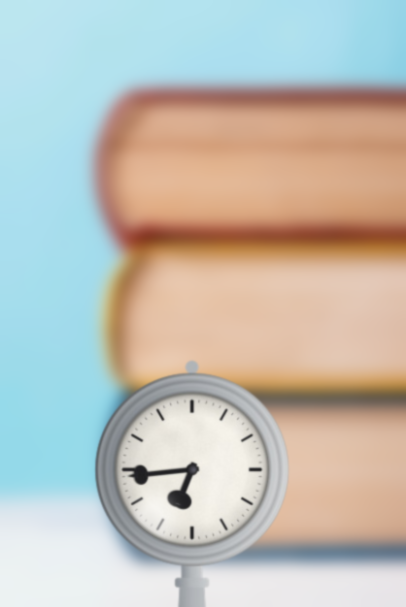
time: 6:44
